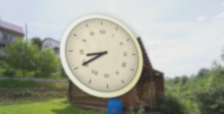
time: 8:40
